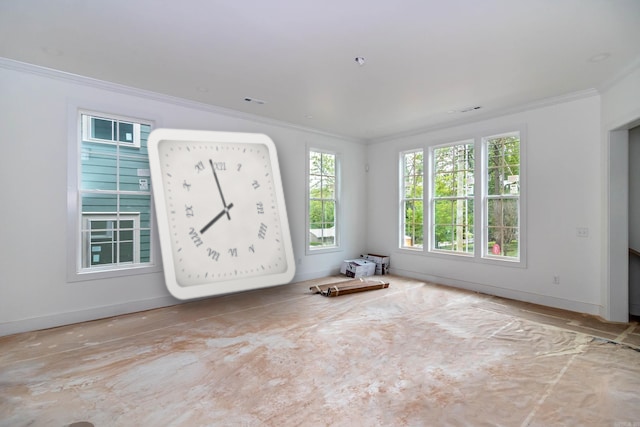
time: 7:58
